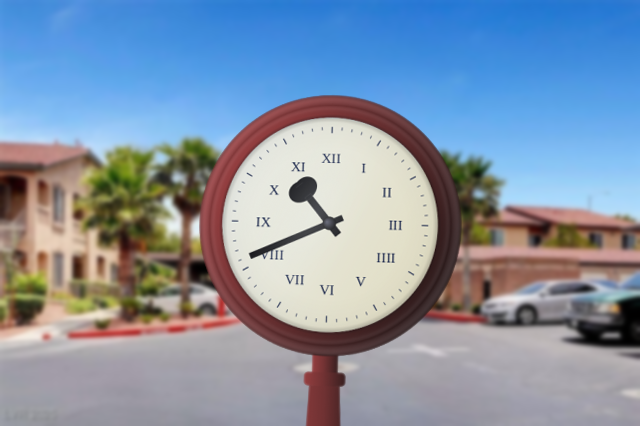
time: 10:41
